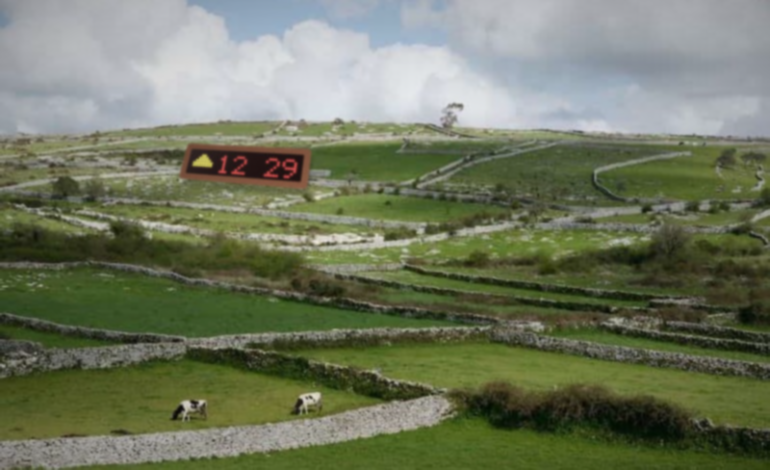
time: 12:29
